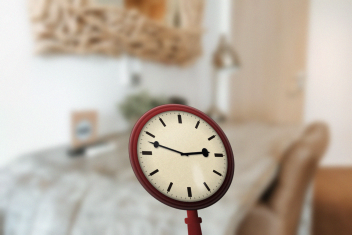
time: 2:48
